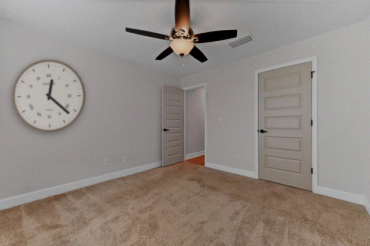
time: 12:22
